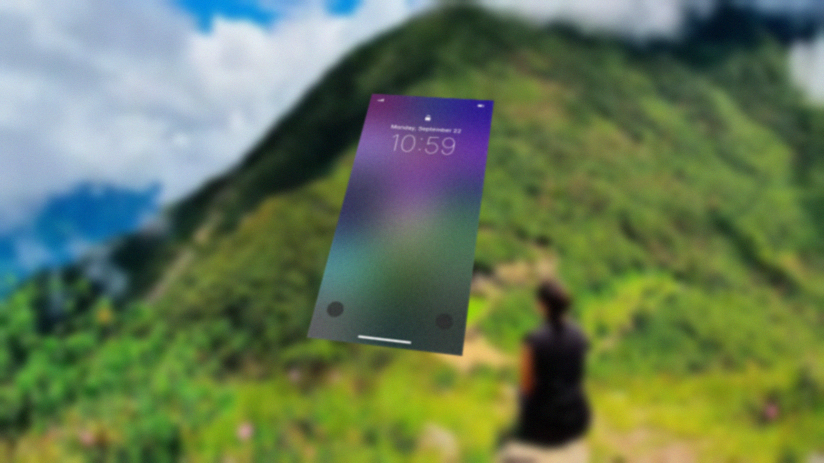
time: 10:59
